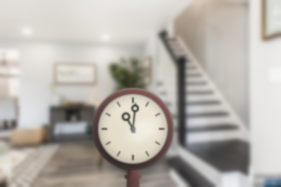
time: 11:01
